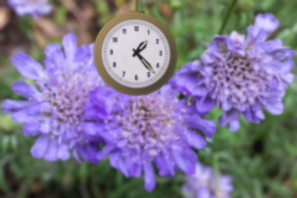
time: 1:23
